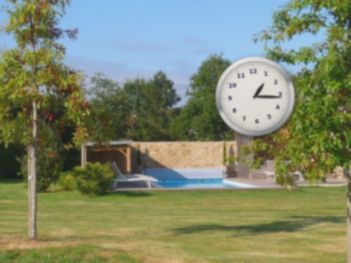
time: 1:16
